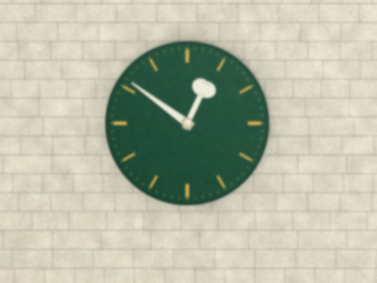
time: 12:51
